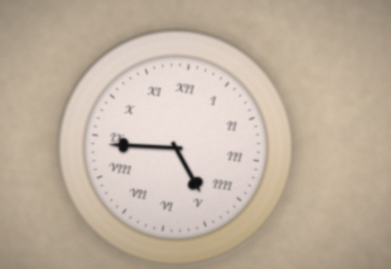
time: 4:44
